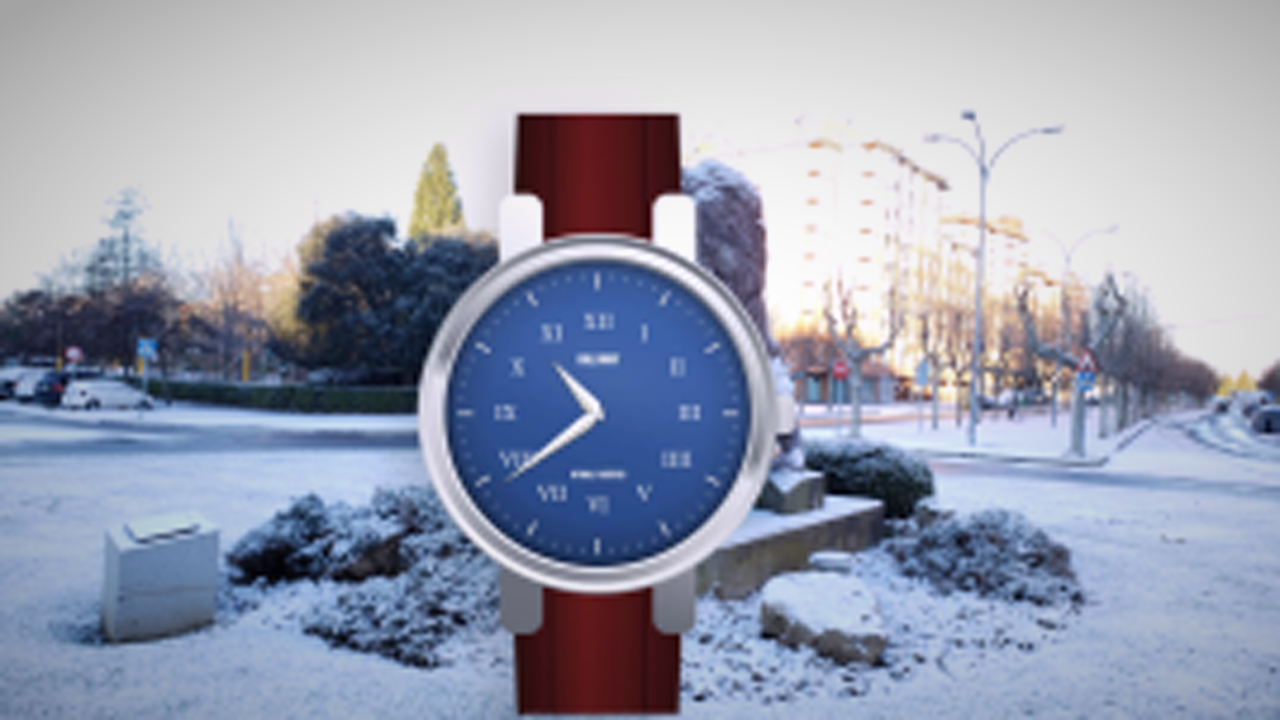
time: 10:39
